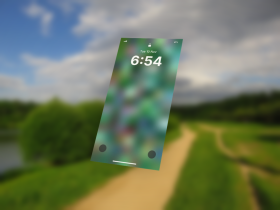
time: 6:54
